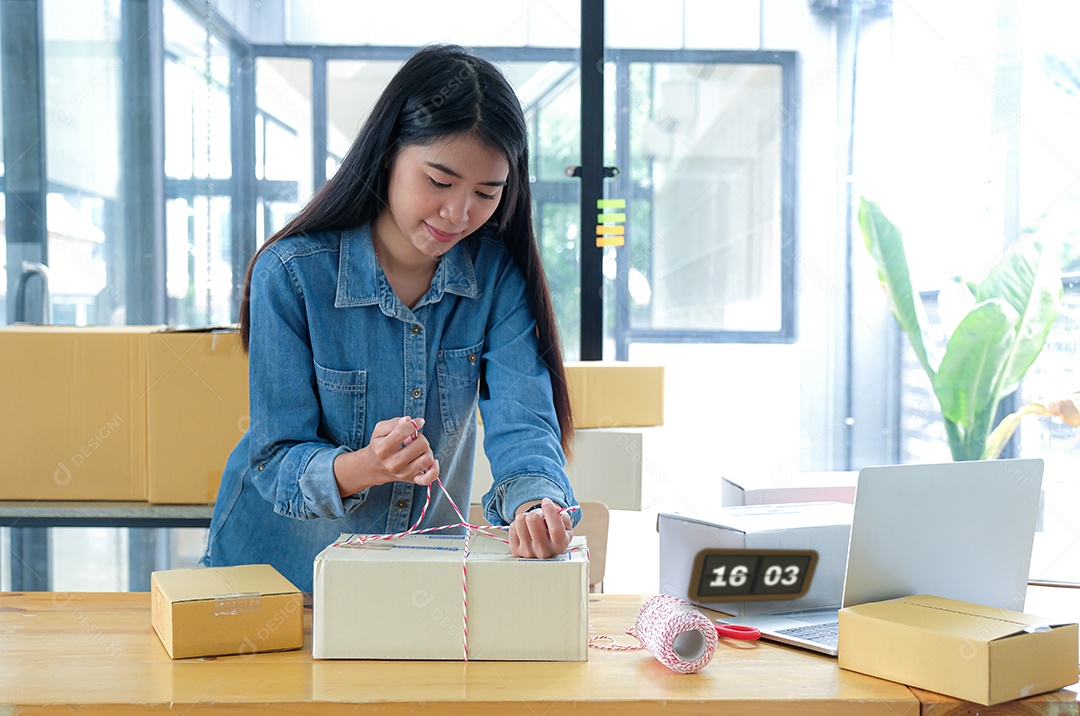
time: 16:03
